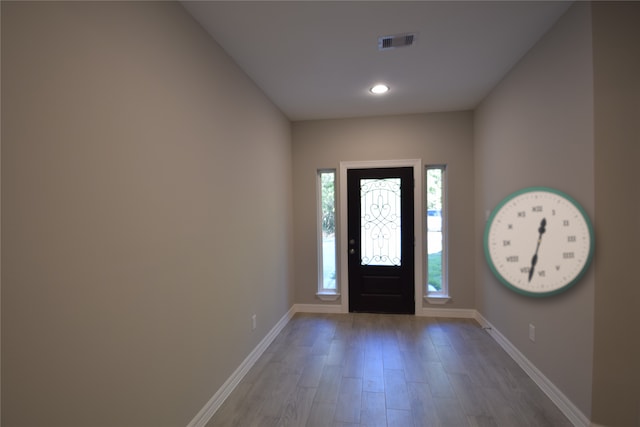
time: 12:33
